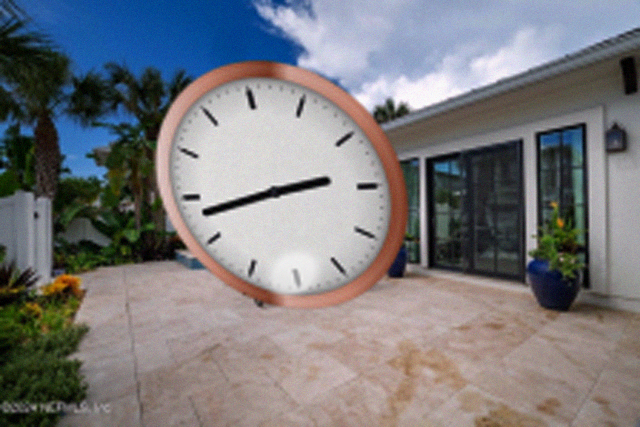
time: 2:43
